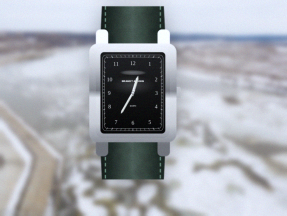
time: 12:35
